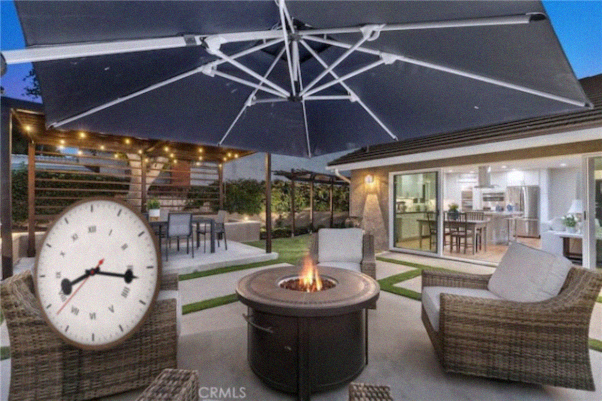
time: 8:16:38
